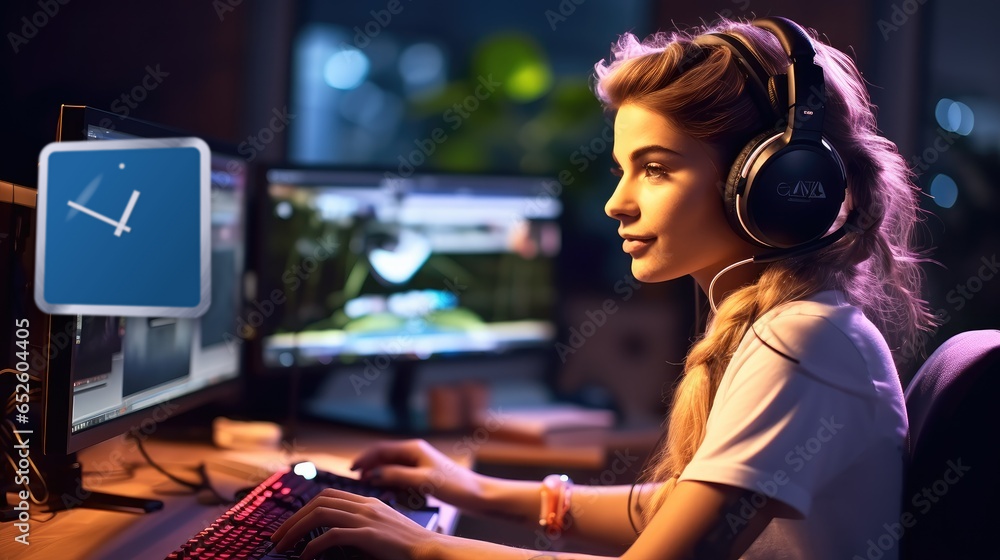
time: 12:49
